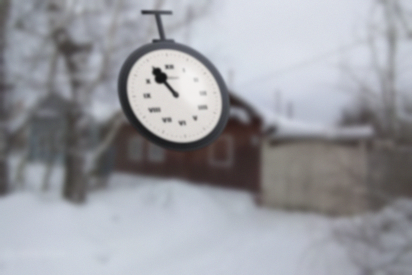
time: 10:55
